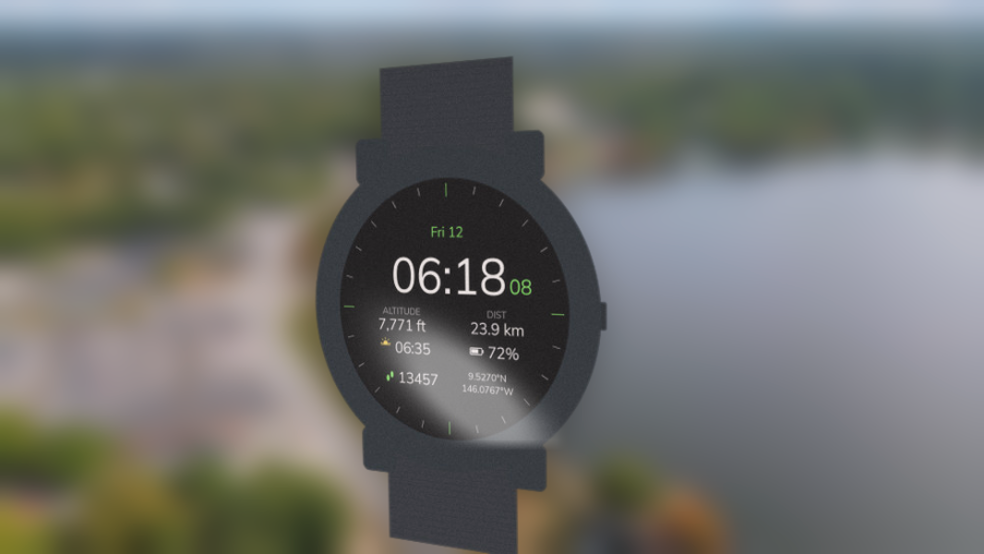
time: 6:18:08
